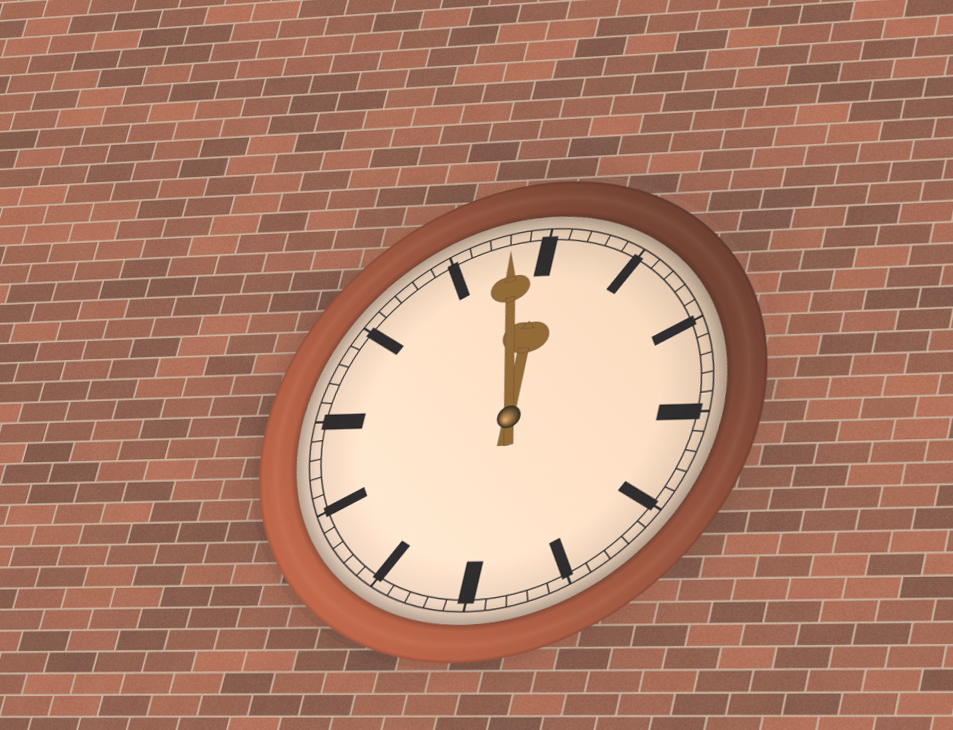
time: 11:58
